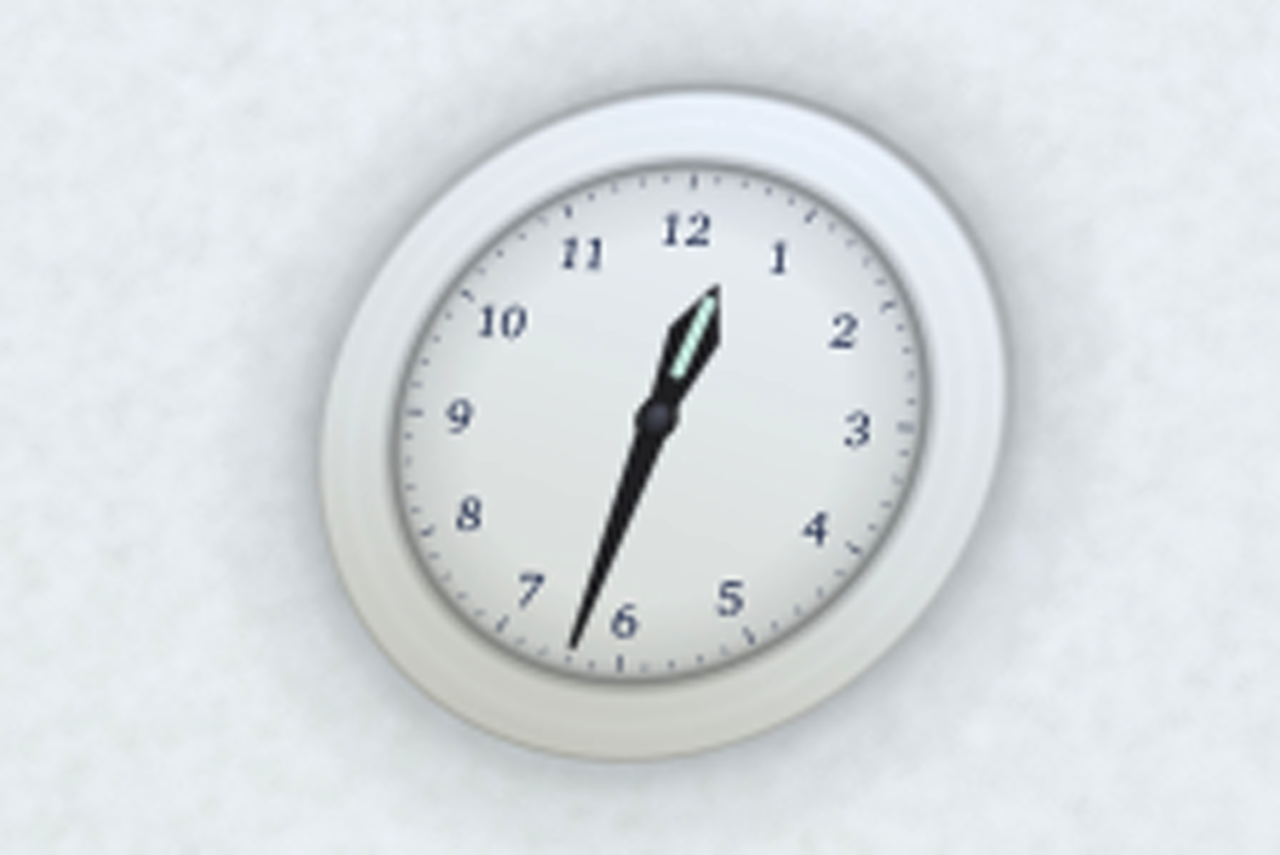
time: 12:32
